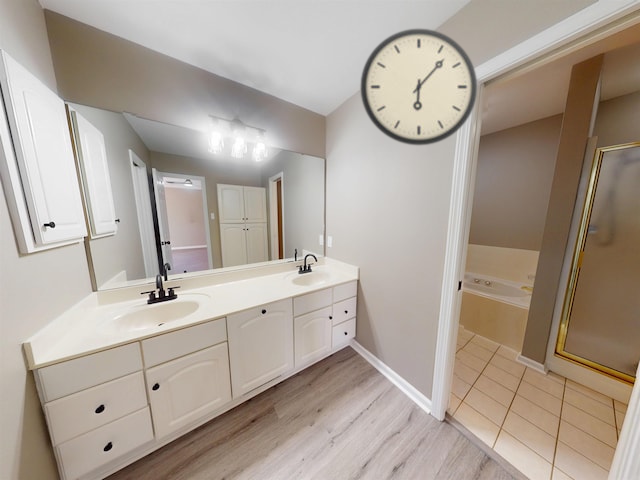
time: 6:07
